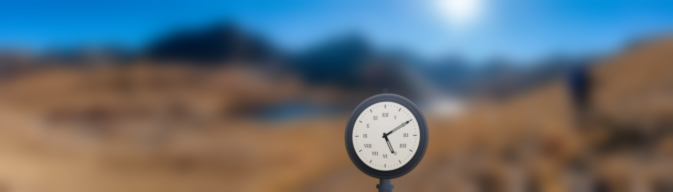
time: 5:10
